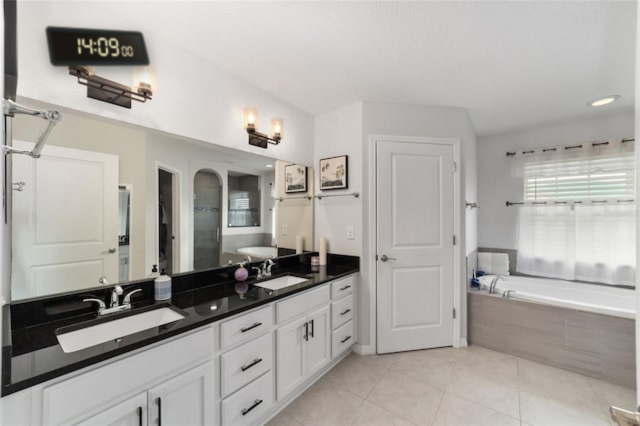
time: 14:09
